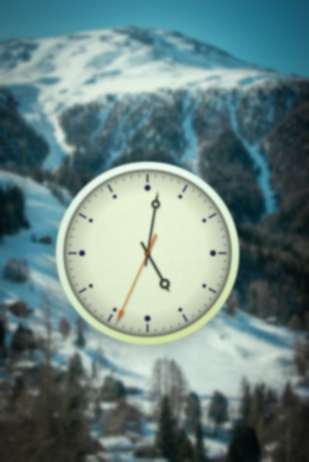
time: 5:01:34
